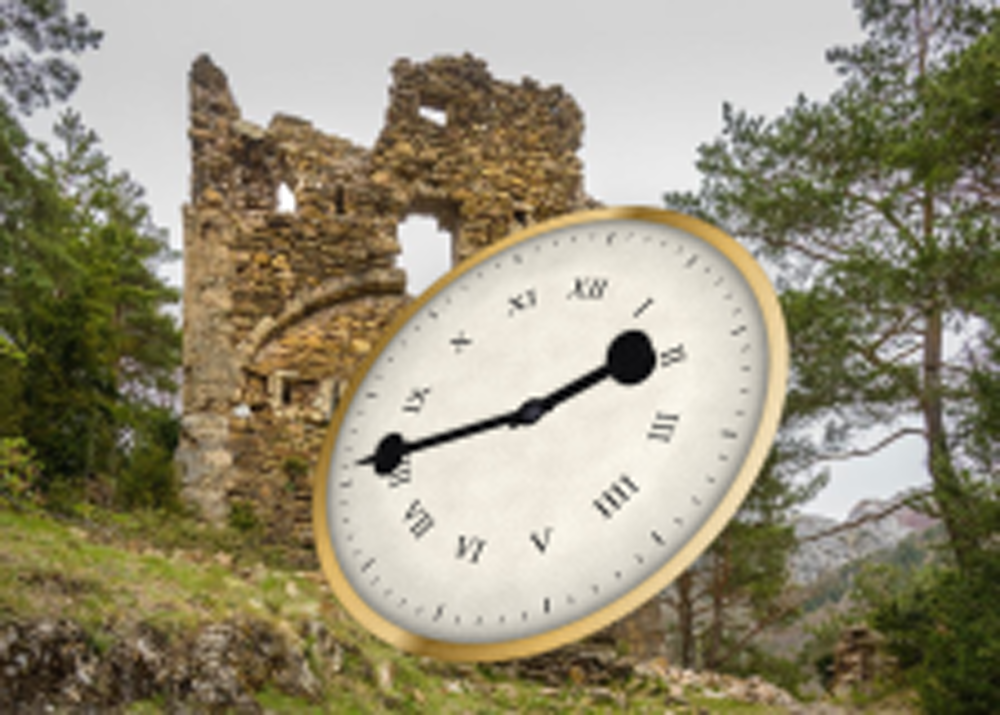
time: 1:41
